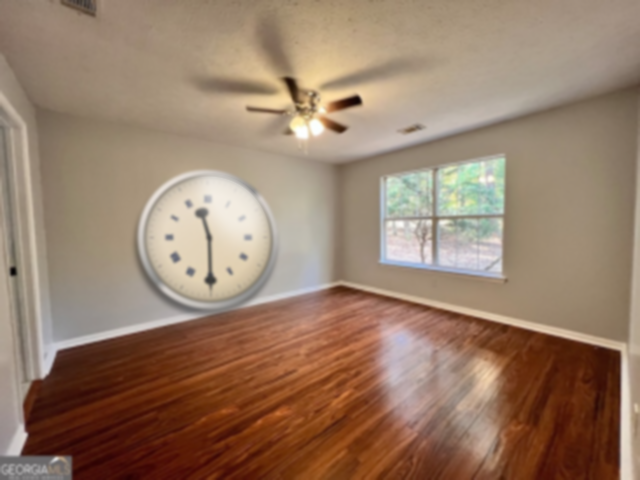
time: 11:30
